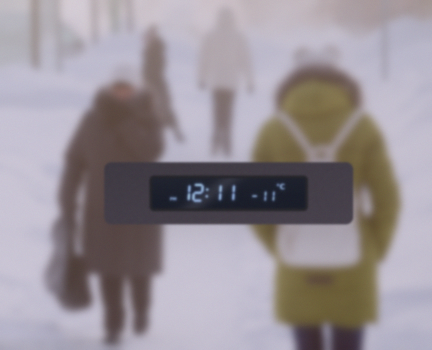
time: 12:11
